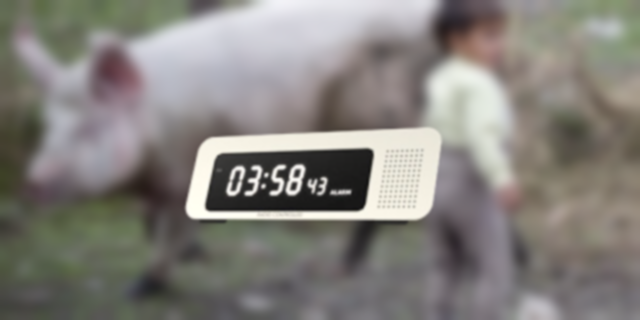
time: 3:58:43
